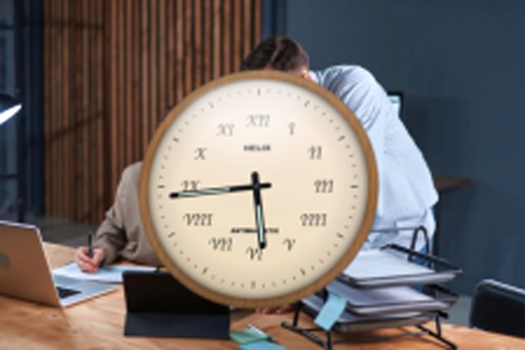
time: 5:44
